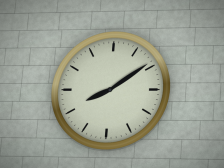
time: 8:09
